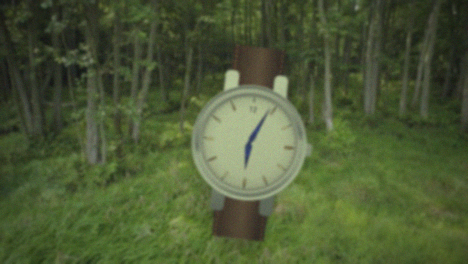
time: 6:04
